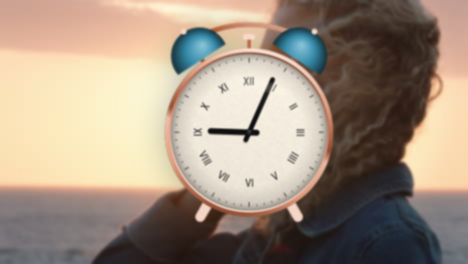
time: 9:04
